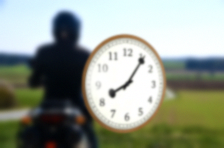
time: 8:06
